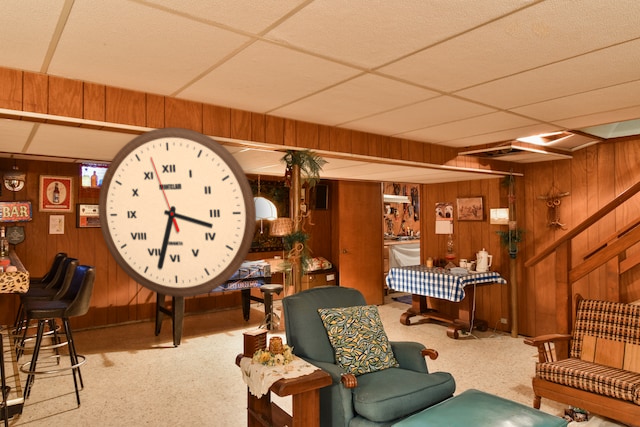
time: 3:32:57
